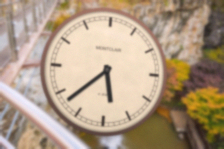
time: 5:38
